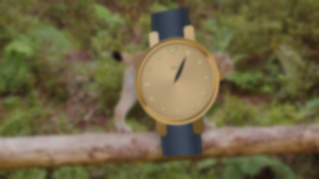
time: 1:05
